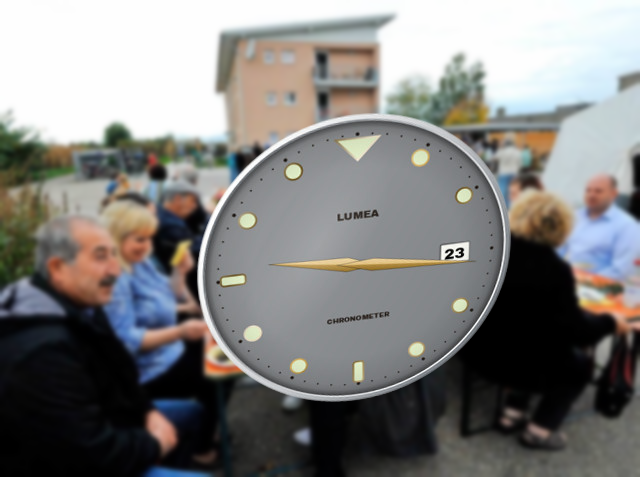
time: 9:16
